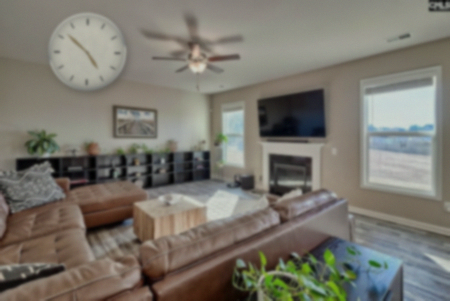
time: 4:52
